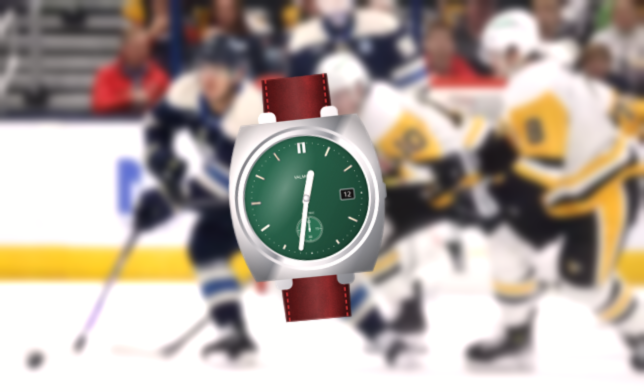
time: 12:32
